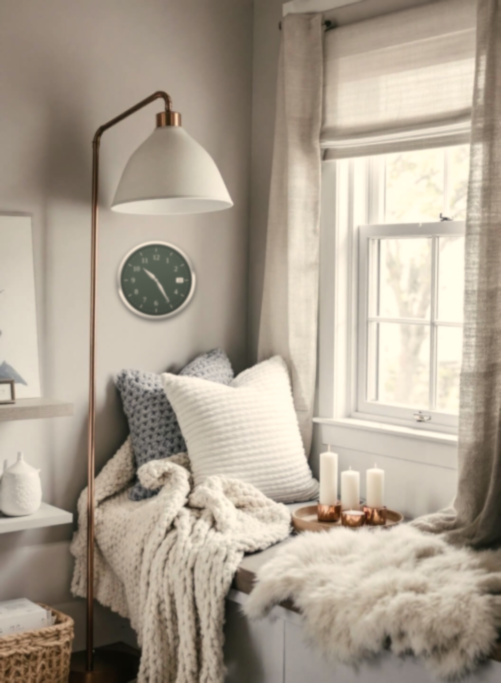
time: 10:25
